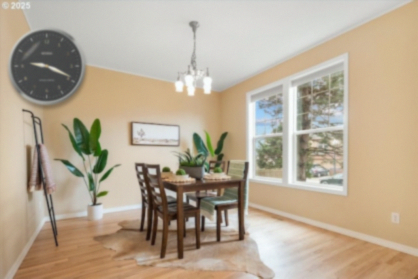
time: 9:19
